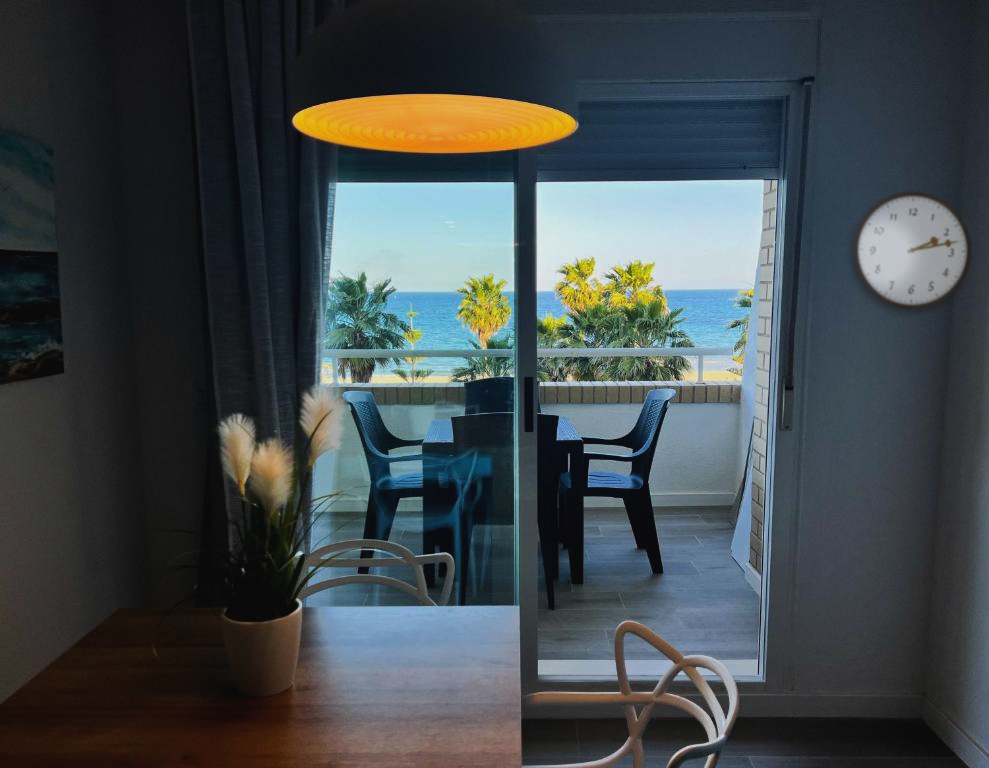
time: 2:13
